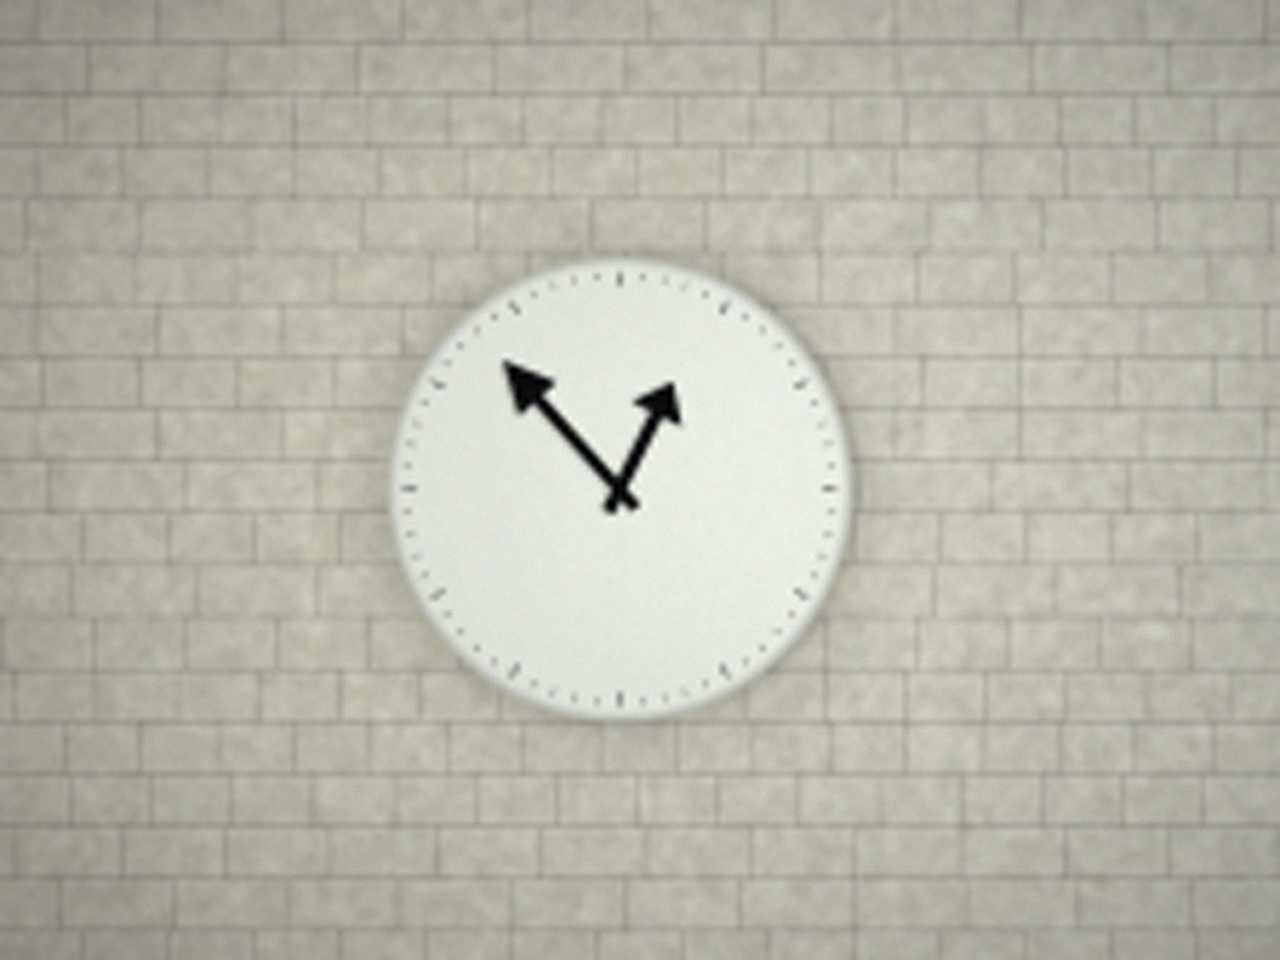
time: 12:53
